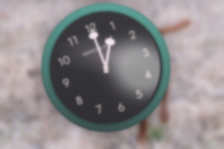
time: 1:00
